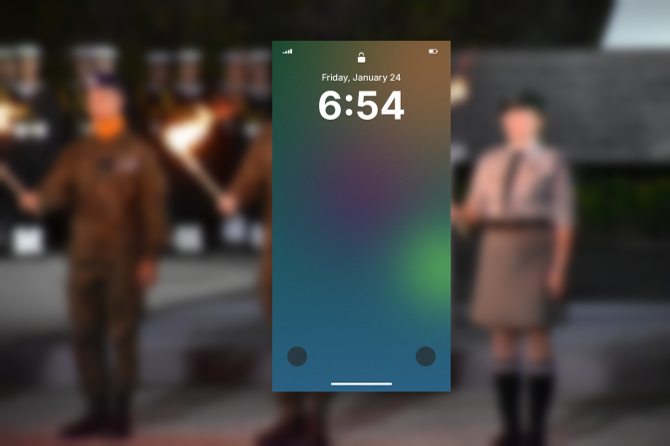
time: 6:54
